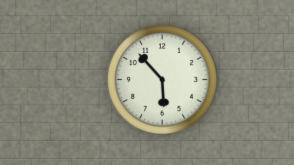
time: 5:53
